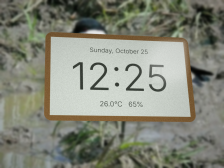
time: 12:25
